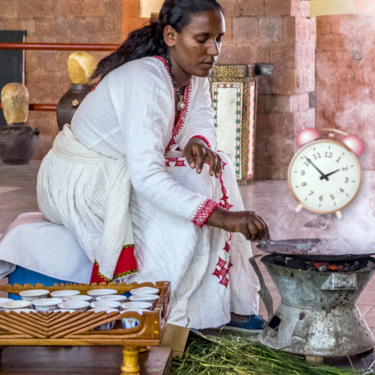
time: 1:51
